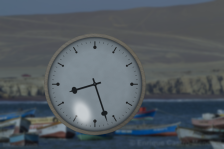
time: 8:27
